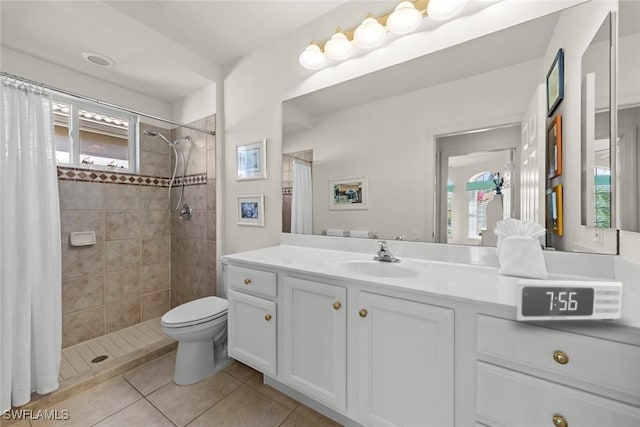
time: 7:56
